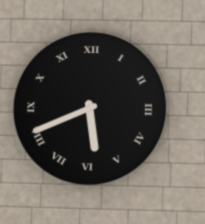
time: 5:41
